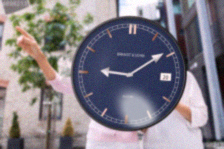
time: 9:09
